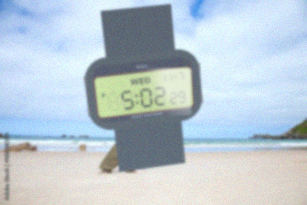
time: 5:02:29
